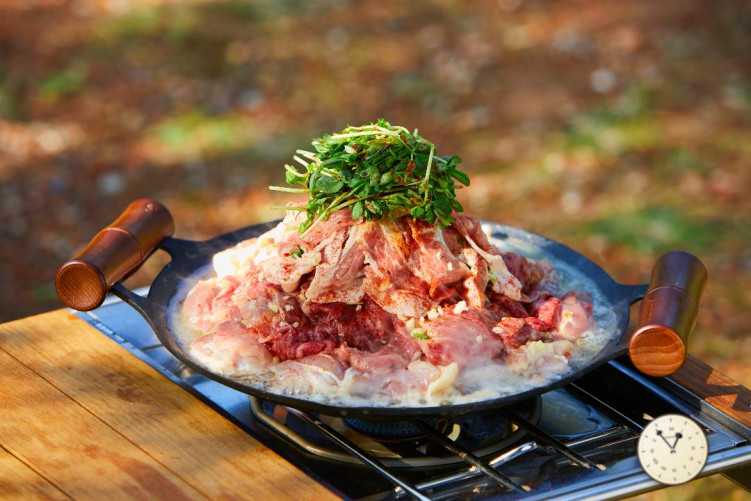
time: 12:54
